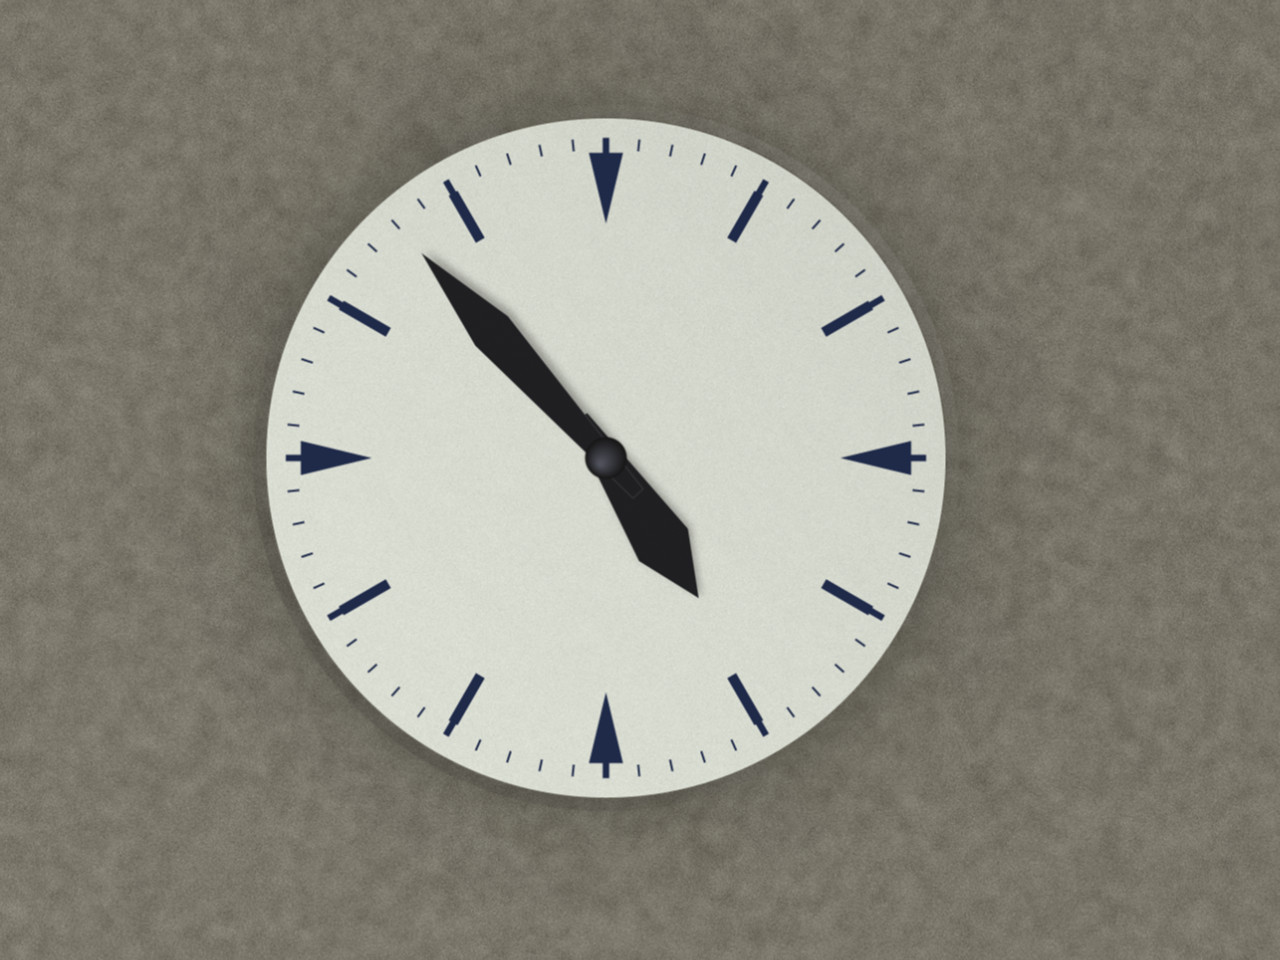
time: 4:53
